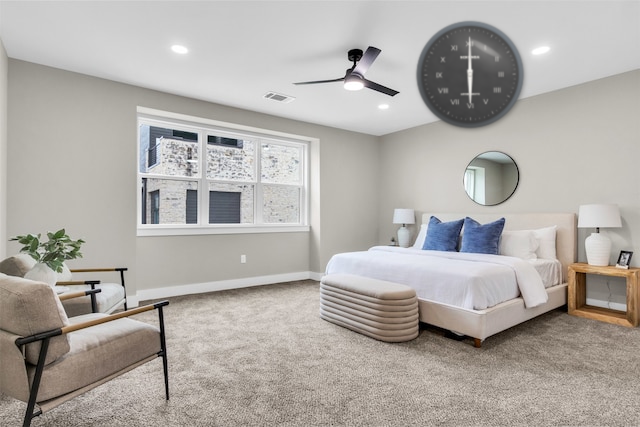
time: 6:00
